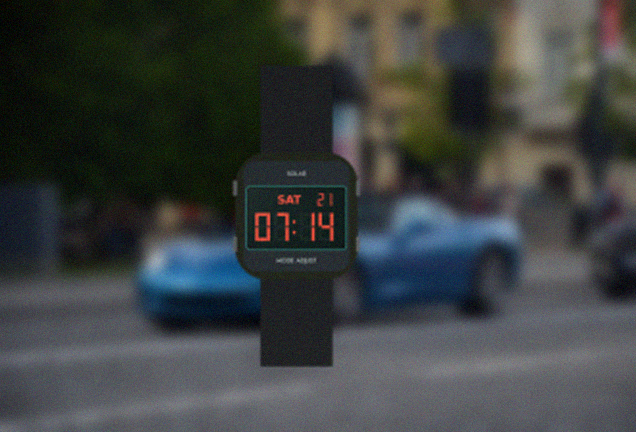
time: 7:14
